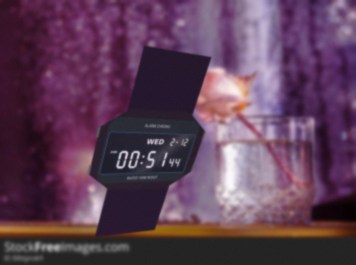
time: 0:51:44
